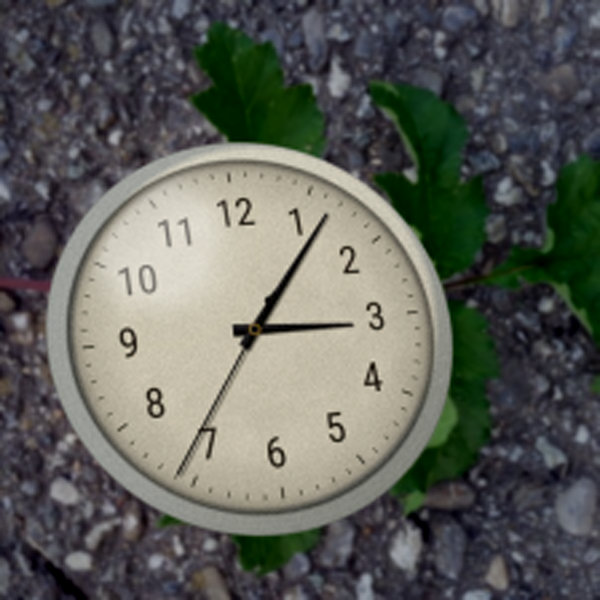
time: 3:06:36
